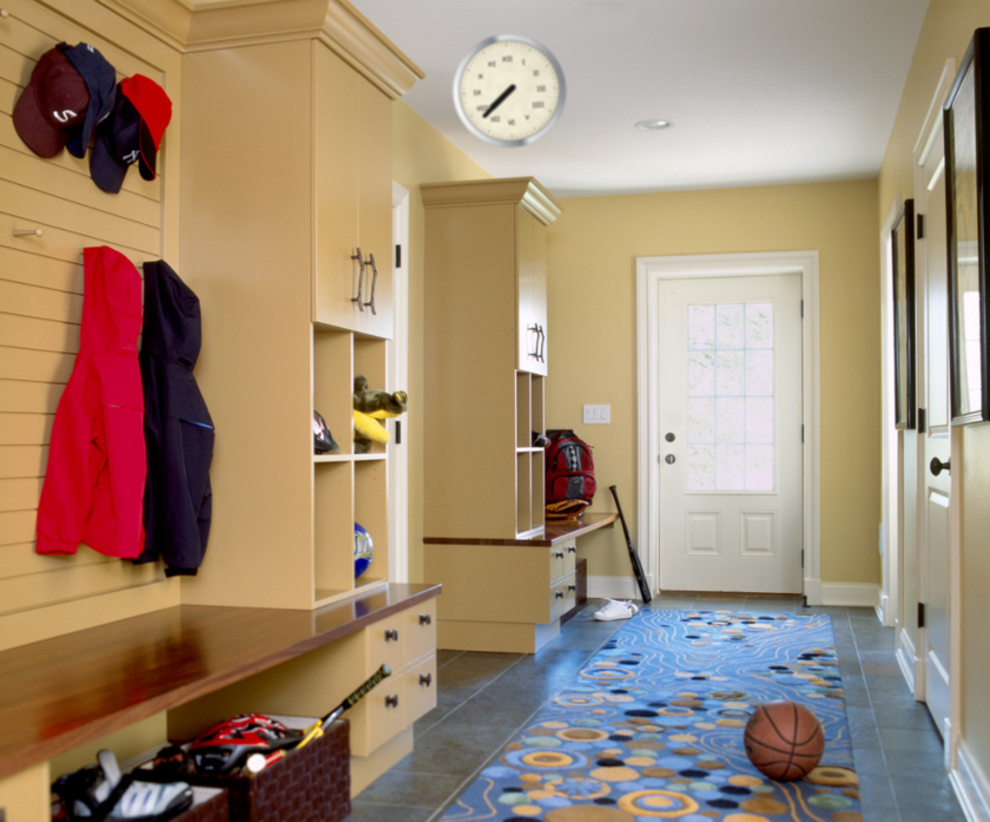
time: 7:38
